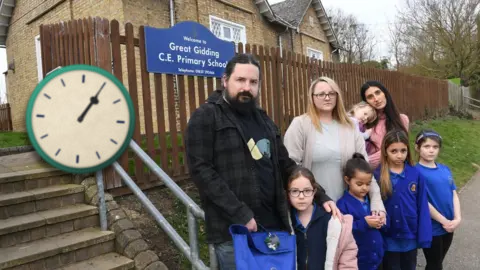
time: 1:05
